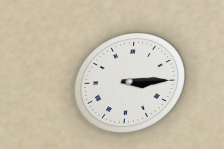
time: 3:15
